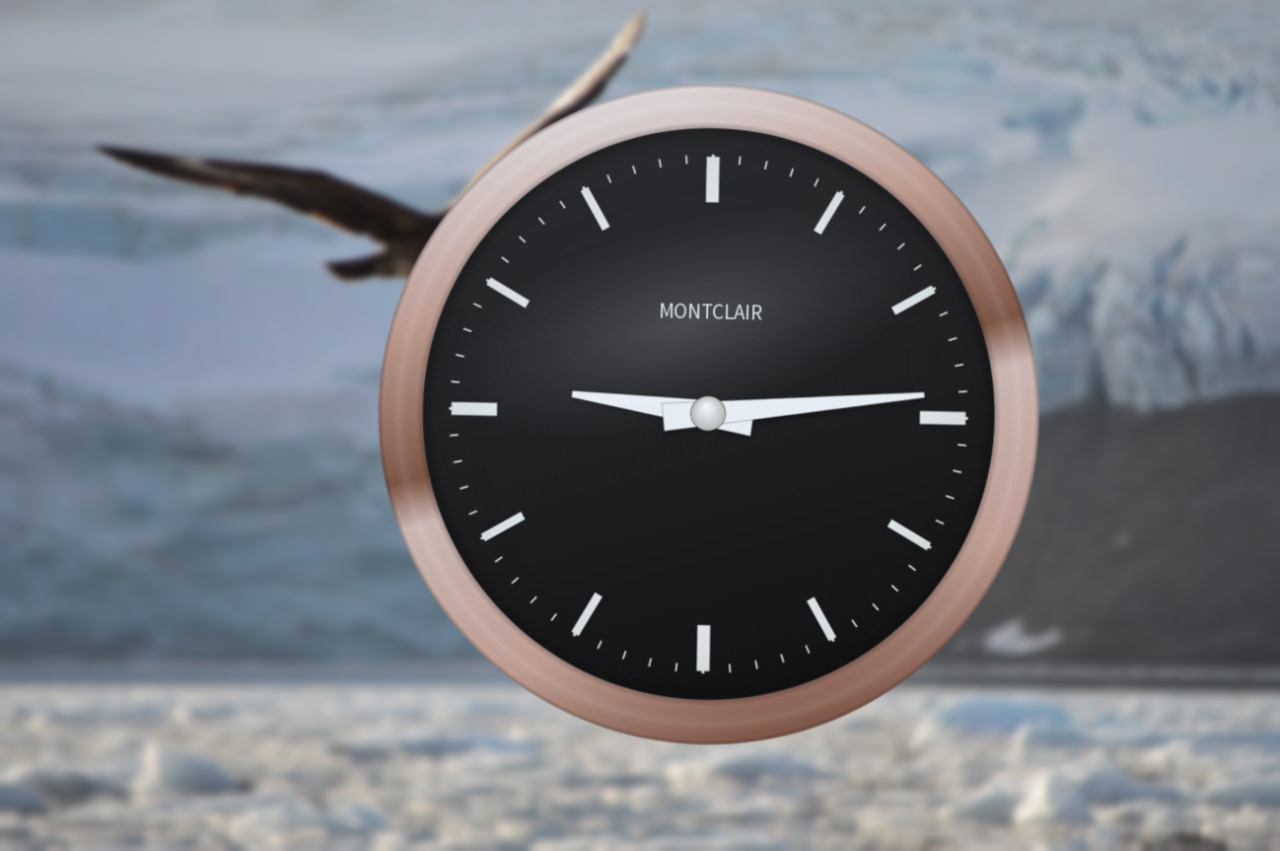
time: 9:14
